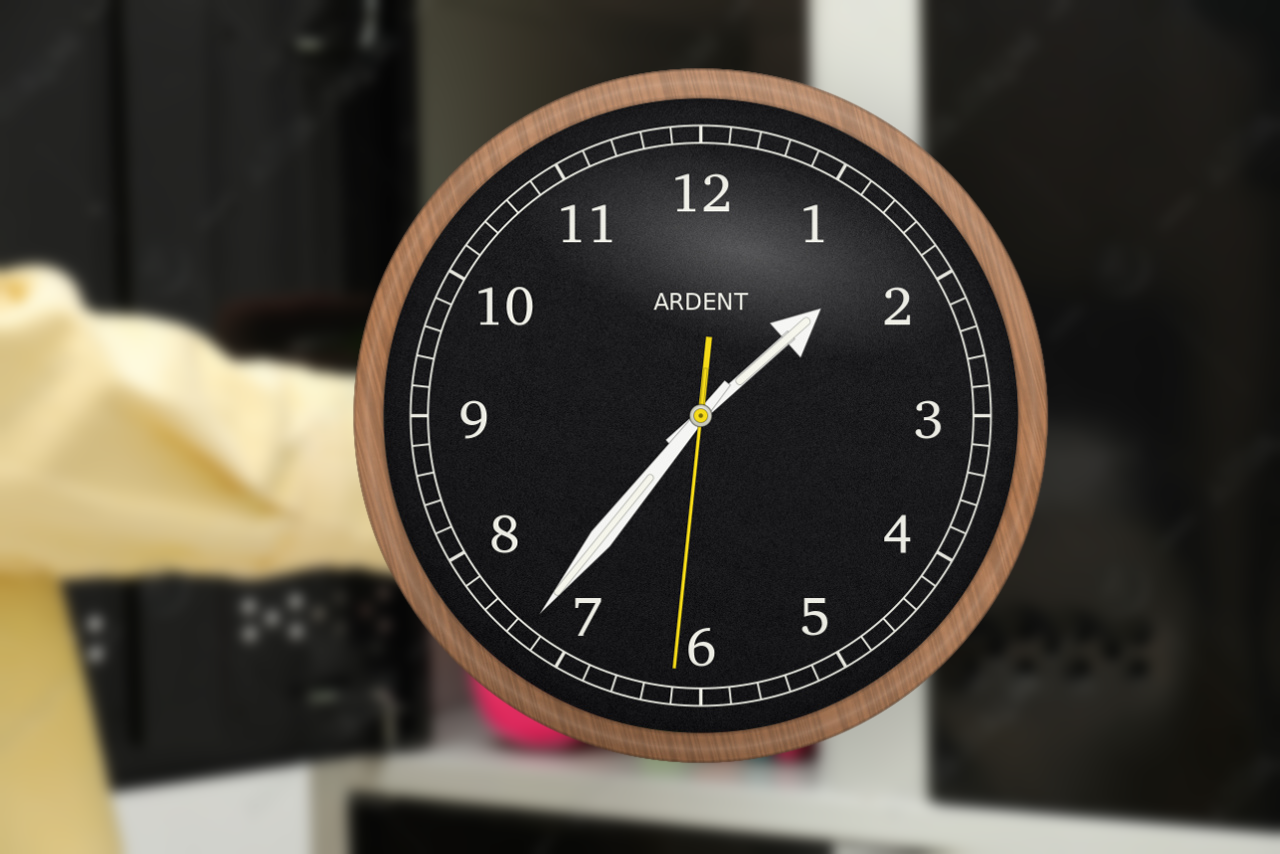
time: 1:36:31
